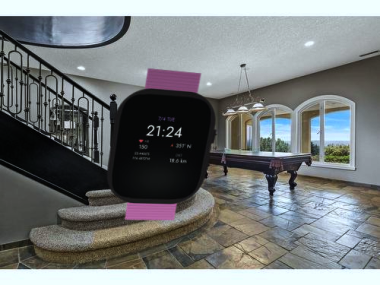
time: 21:24
